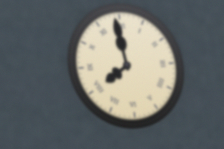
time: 7:59
